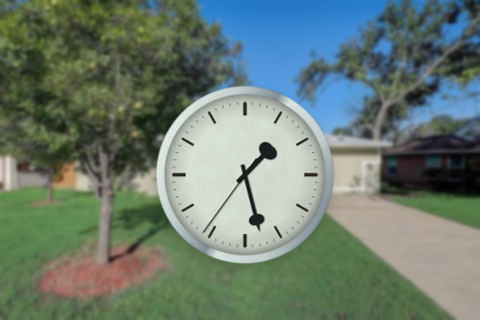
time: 1:27:36
